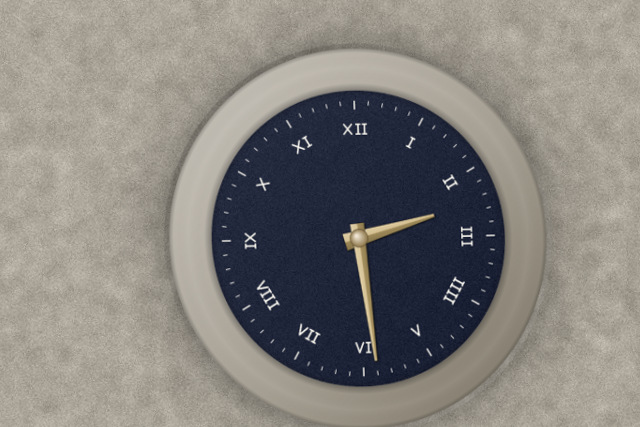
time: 2:29
